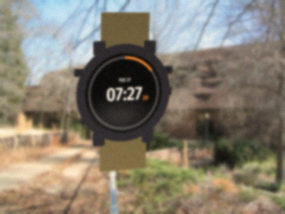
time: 7:27
